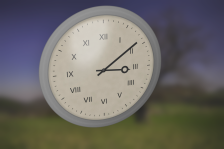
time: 3:09
